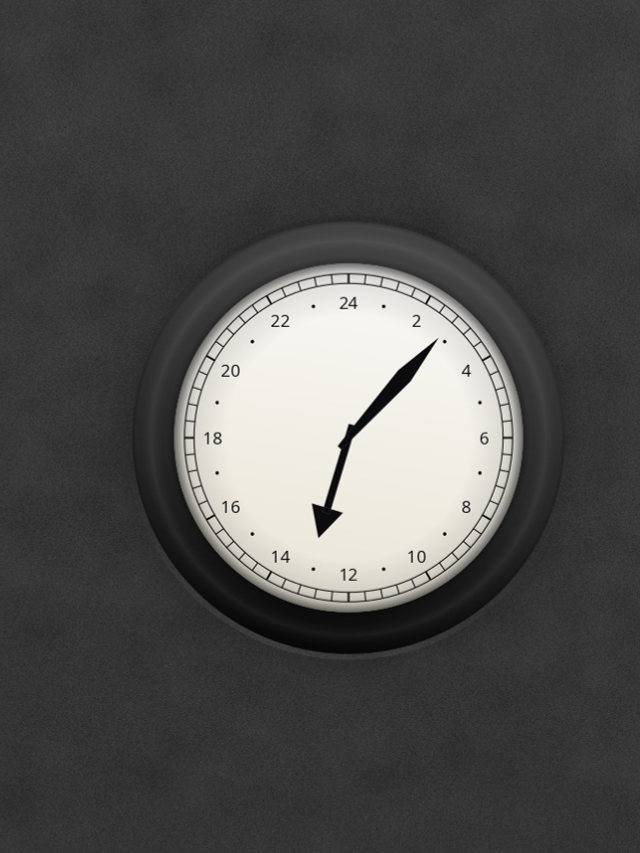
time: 13:07
